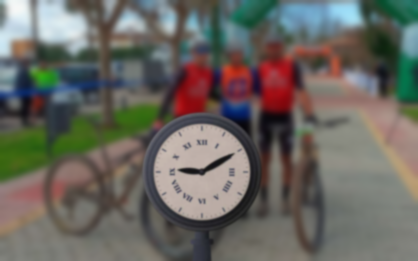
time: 9:10
